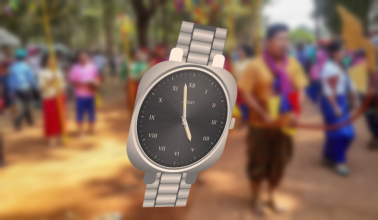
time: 4:58
